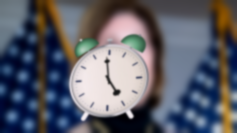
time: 4:59
